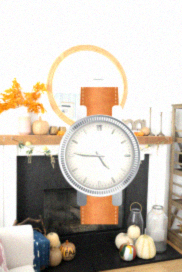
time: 4:46
